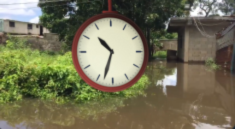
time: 10:33
